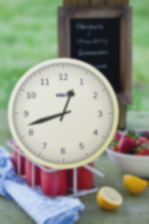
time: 12:42
